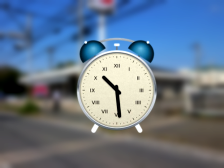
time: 10:29
